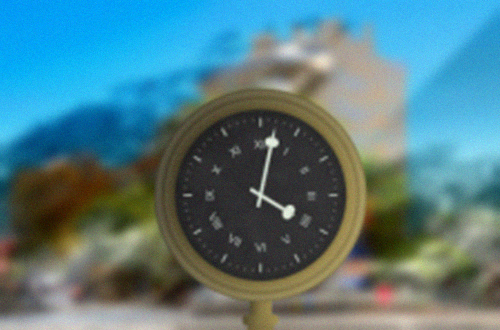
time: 4:02
